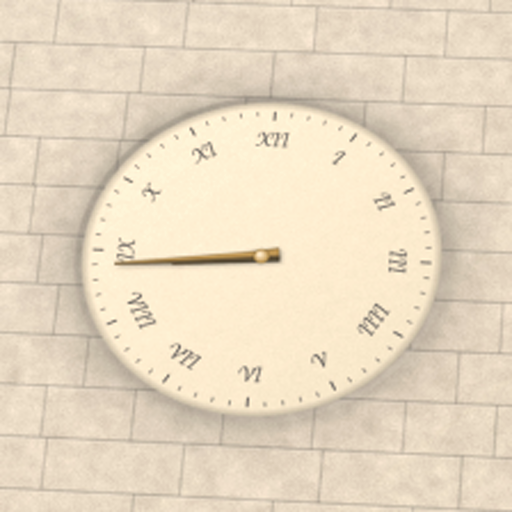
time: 8:44
